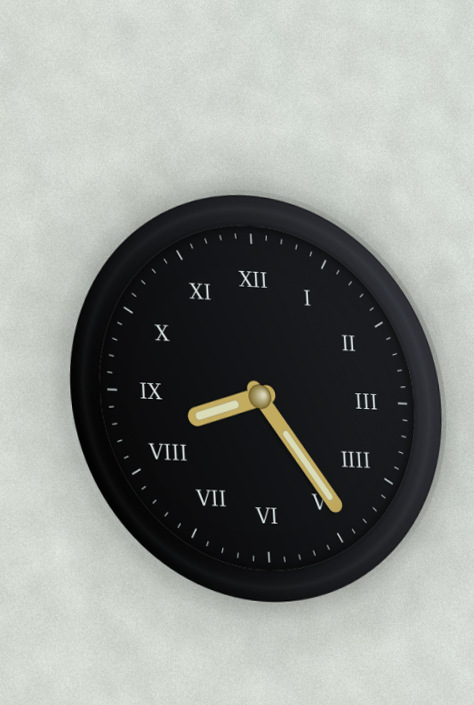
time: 8:24
